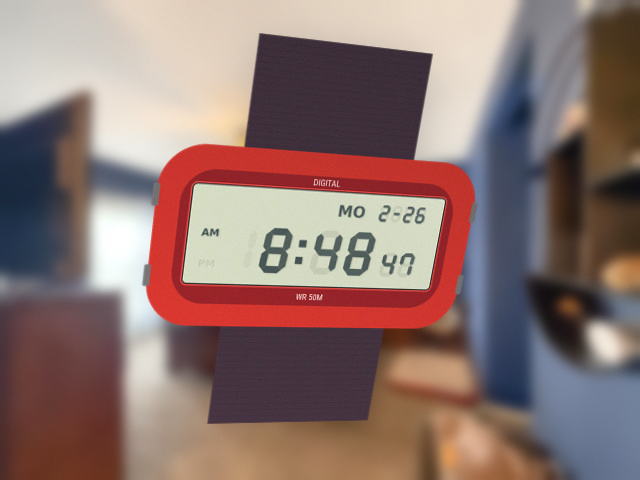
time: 8:48:47
